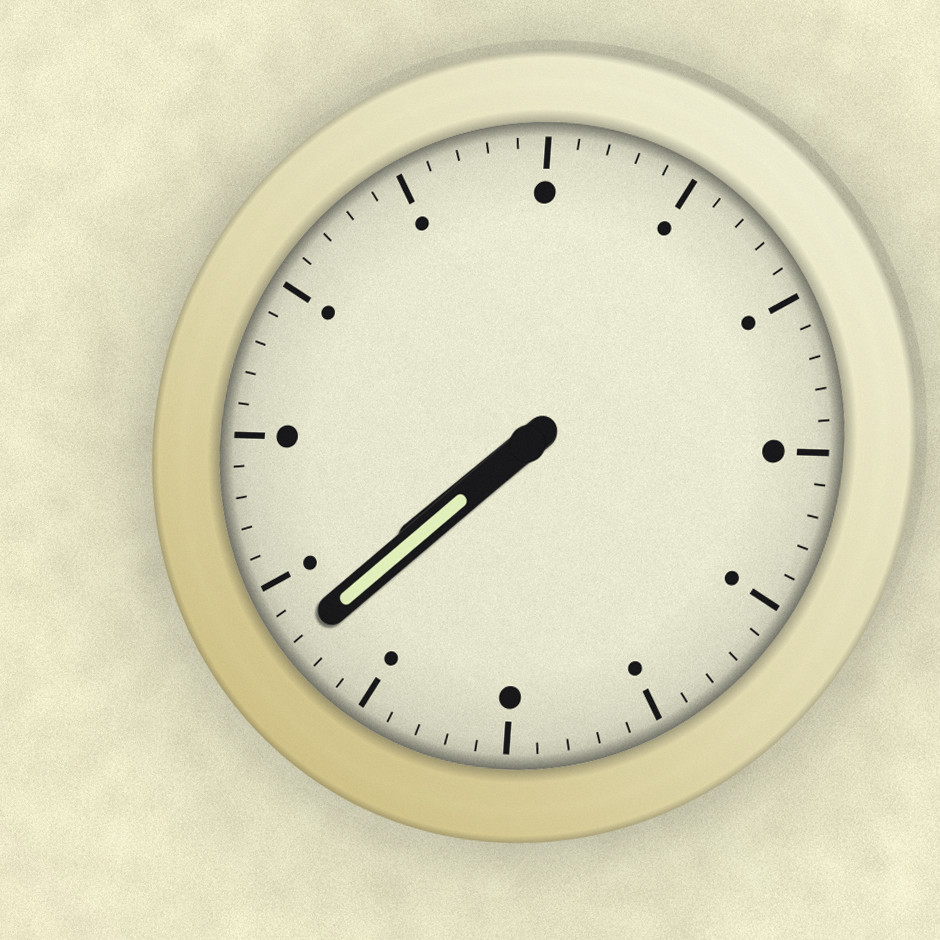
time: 7:38
